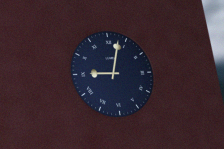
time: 9:03
